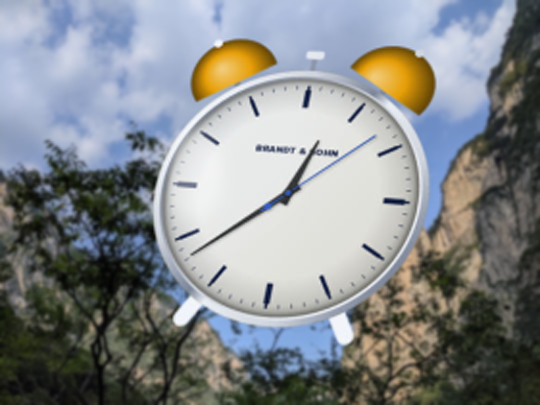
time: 12:38:08
